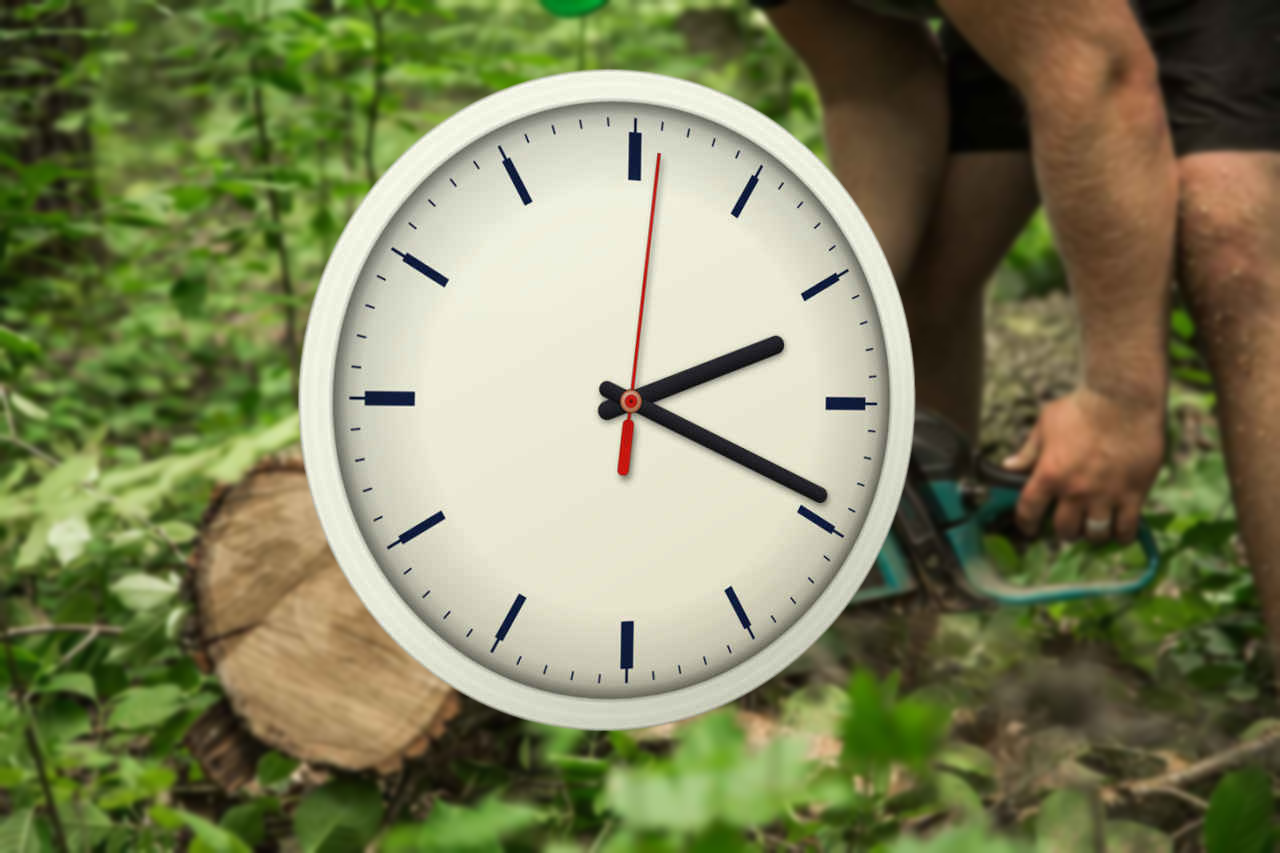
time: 2:19:01
